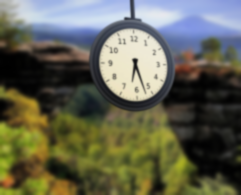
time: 6:27
